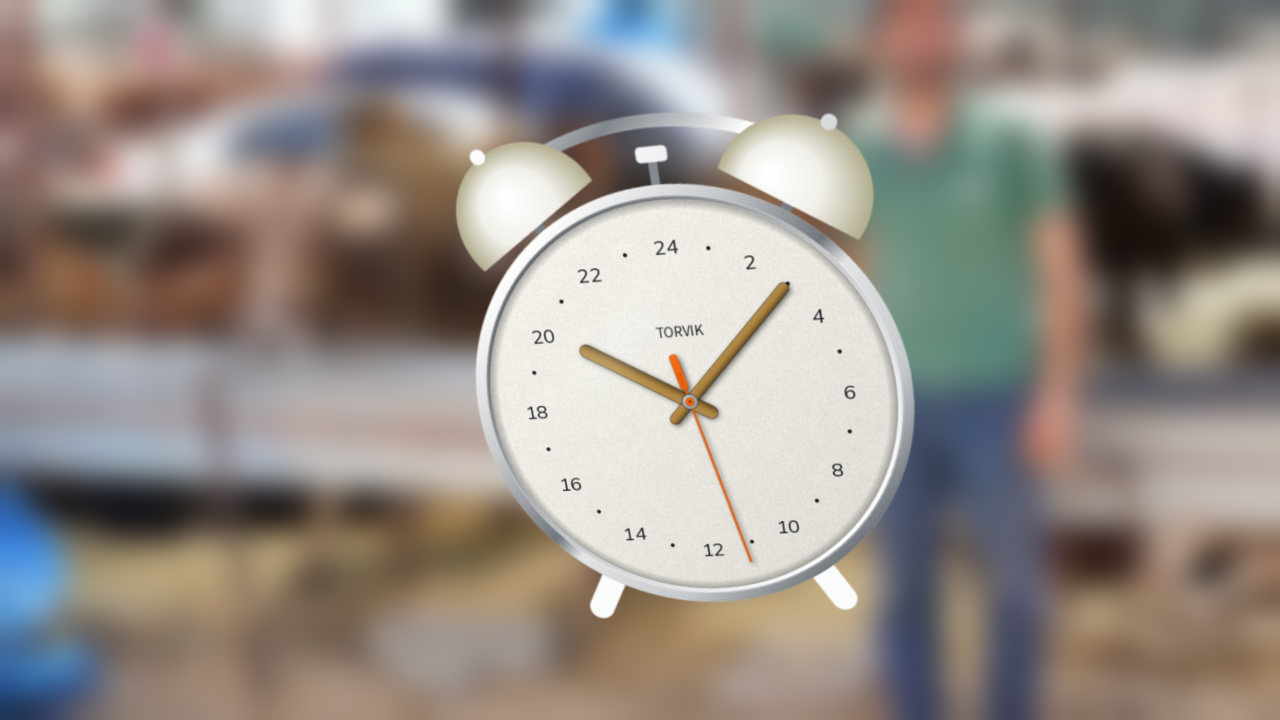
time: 20:07:28
